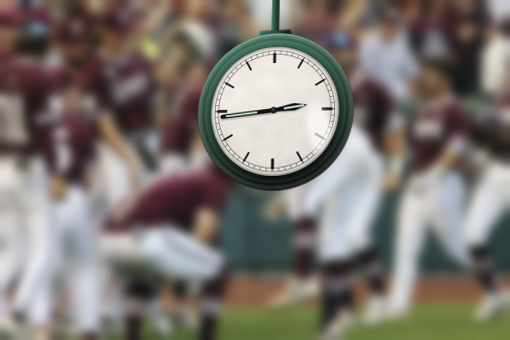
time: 2:44
